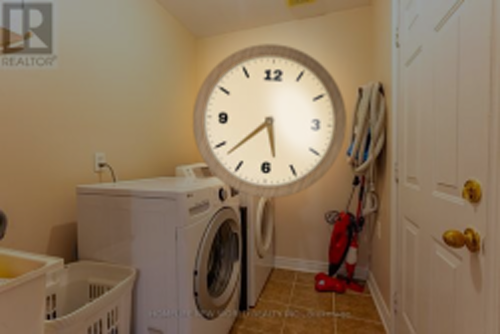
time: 5:38
